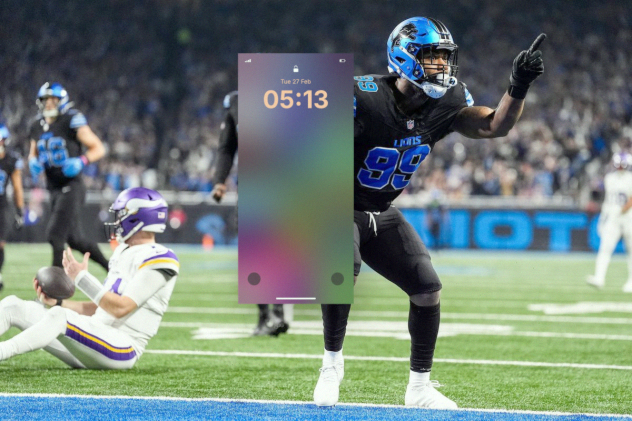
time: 5:13
